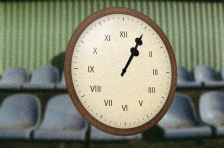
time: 1:05
